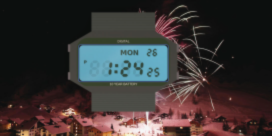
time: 1:24:25
